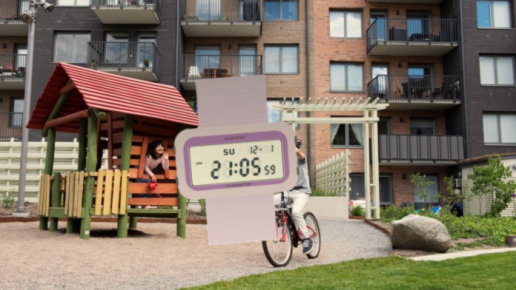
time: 21:05:59
